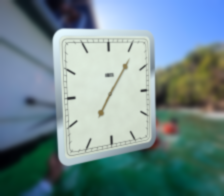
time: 7:06
